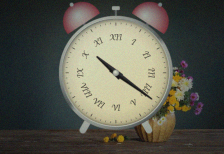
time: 10:21
